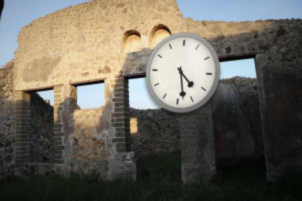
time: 4:28
